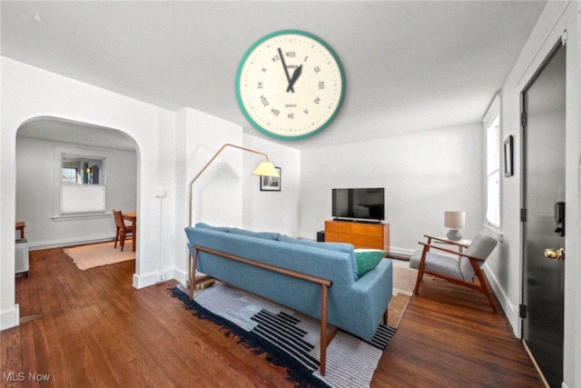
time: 12:57
